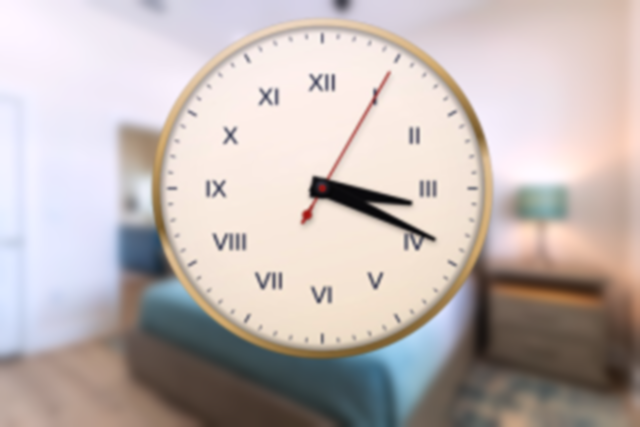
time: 3:19:05
